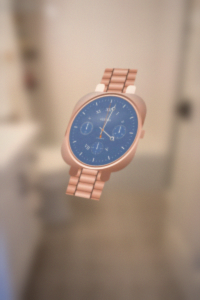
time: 4:02
